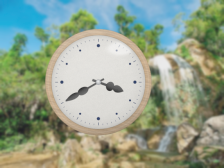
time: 3:40
